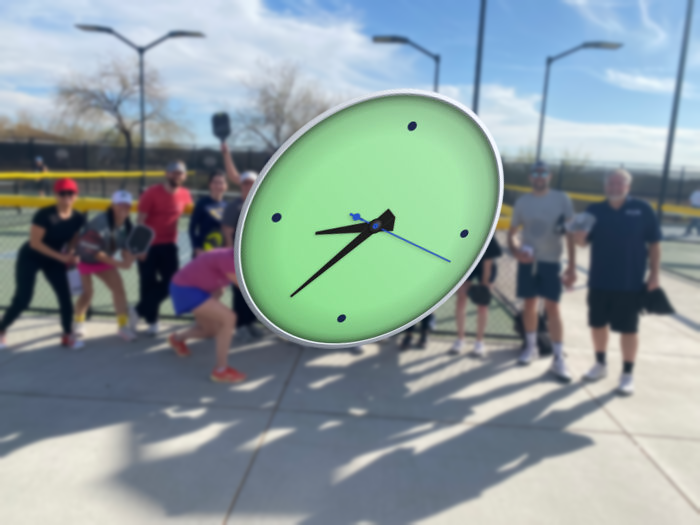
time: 8:36:18
